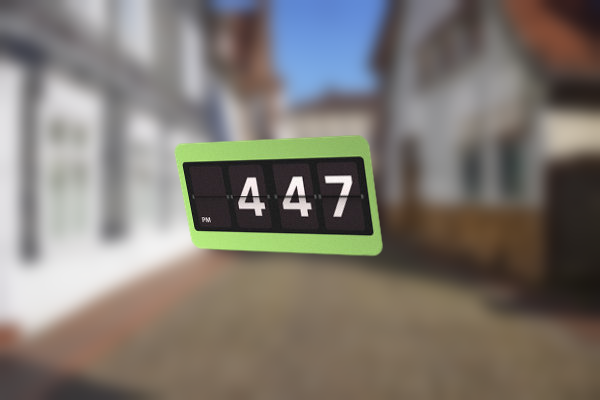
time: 4:47
